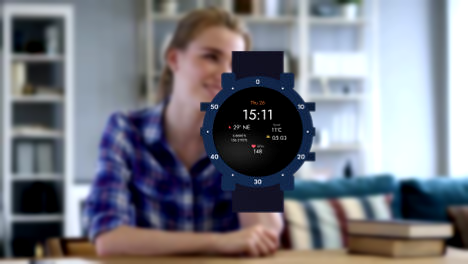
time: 15:11
